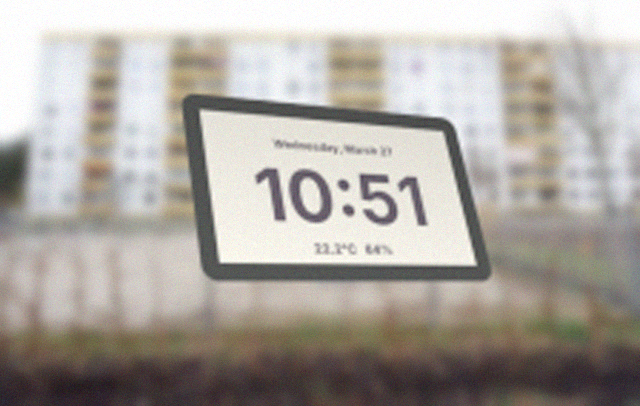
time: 10:51
